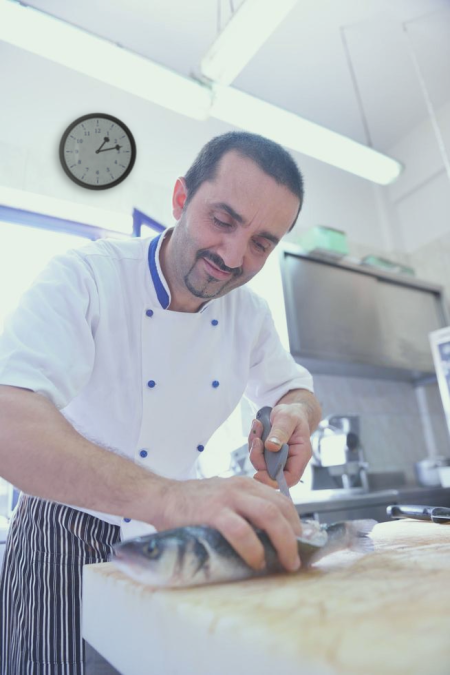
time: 1:13
